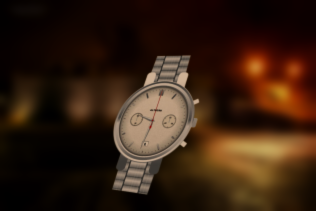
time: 9:31
